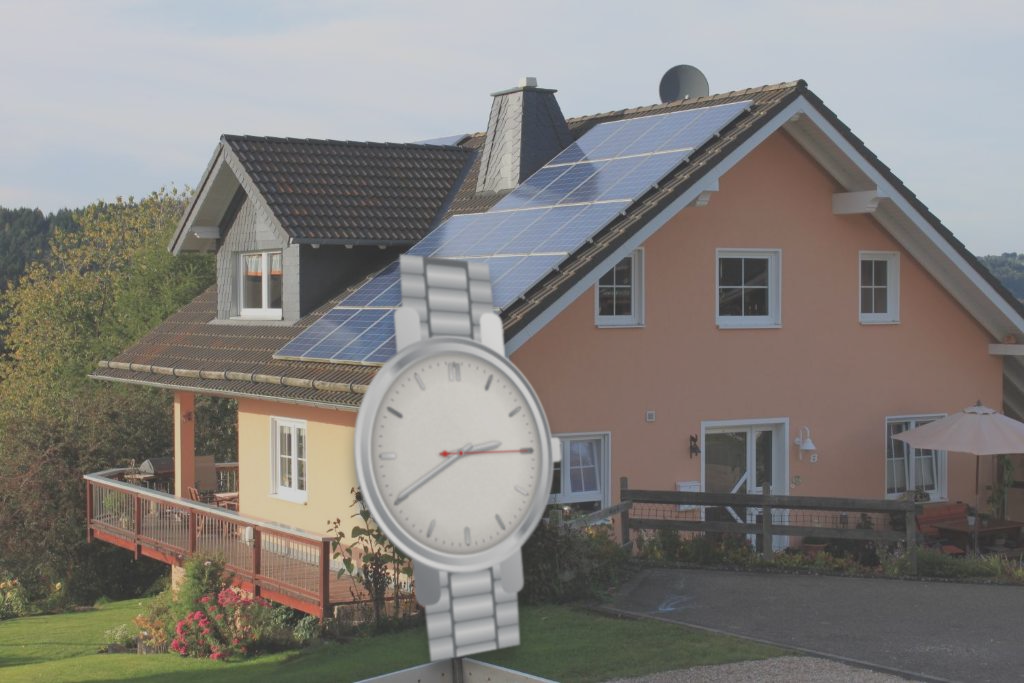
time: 2:40:15
